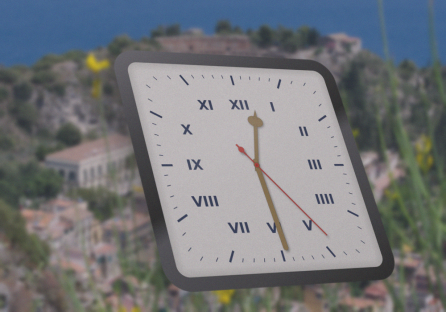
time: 12:29:24
